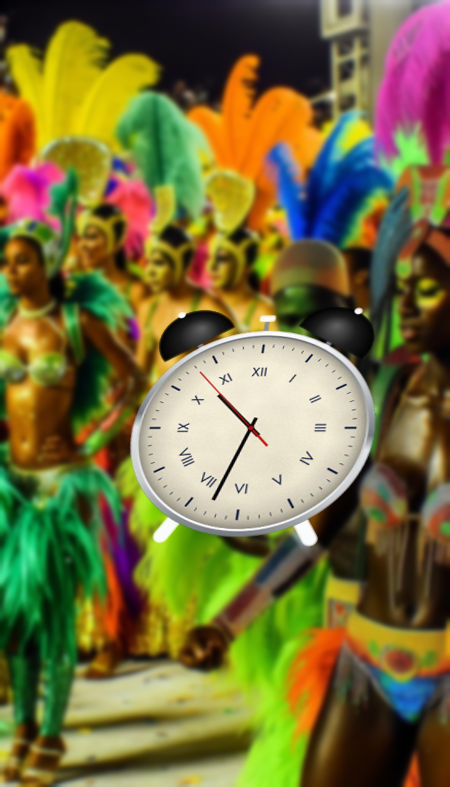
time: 10:32:53
